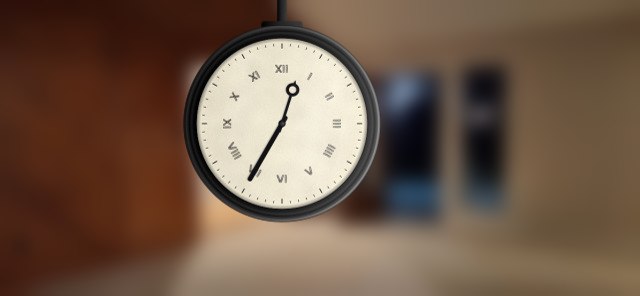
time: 12:35
